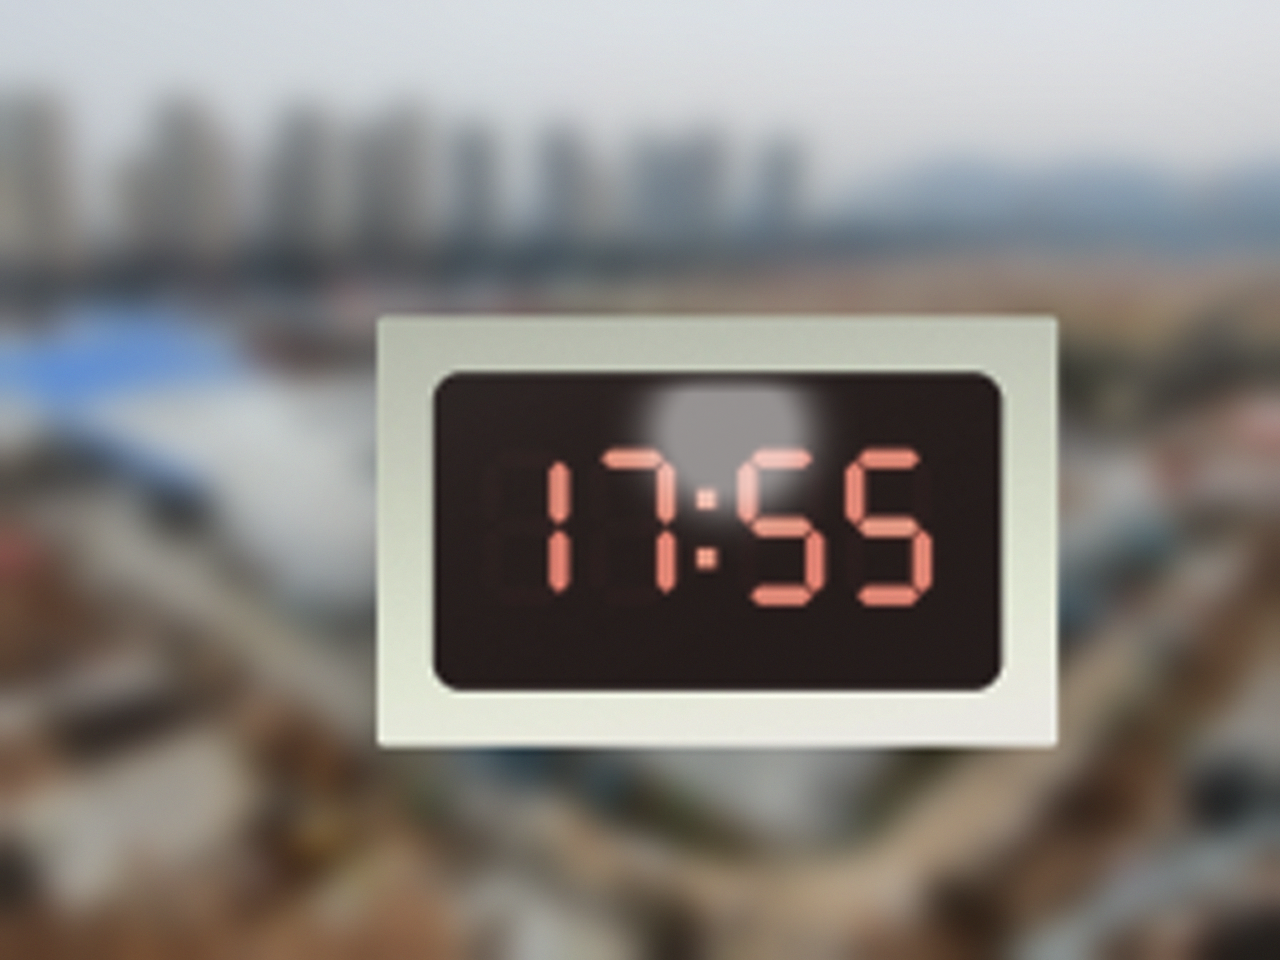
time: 17:55
